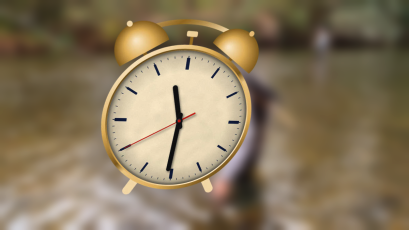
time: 11:30:40
